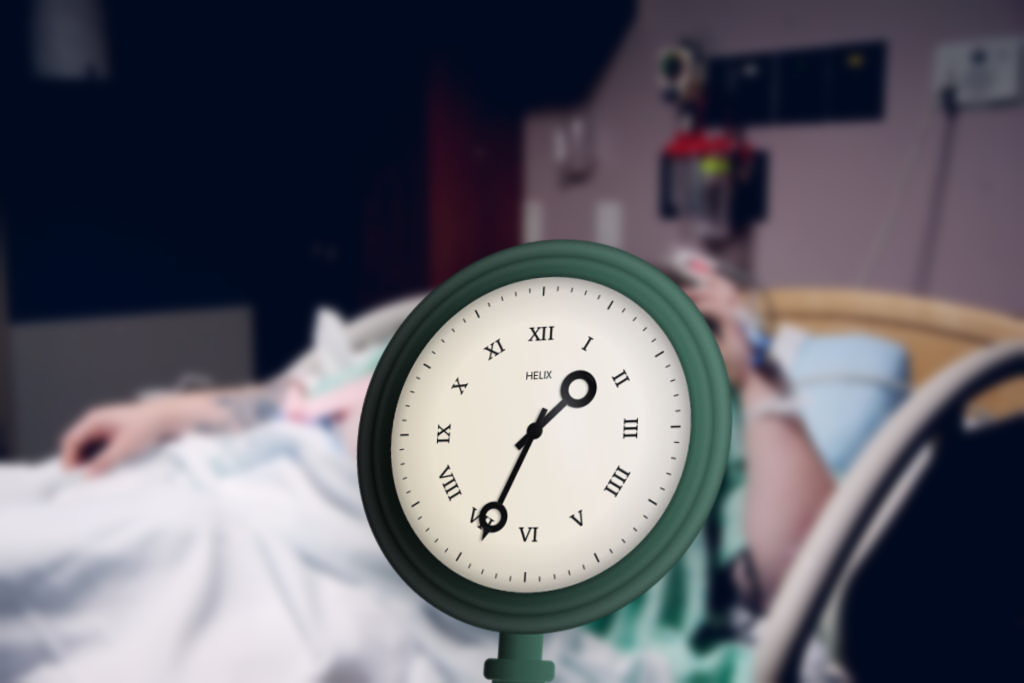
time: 1:34
